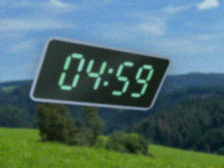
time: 4:59
